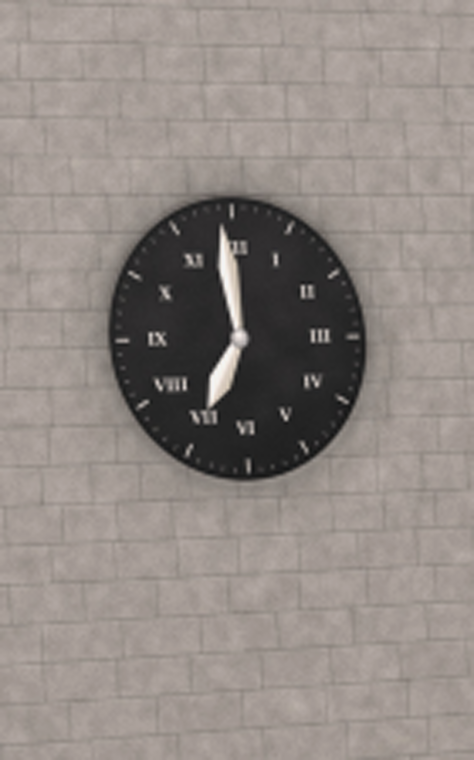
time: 6:59
